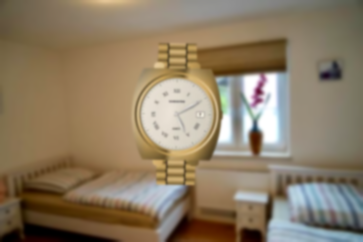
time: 5:10
